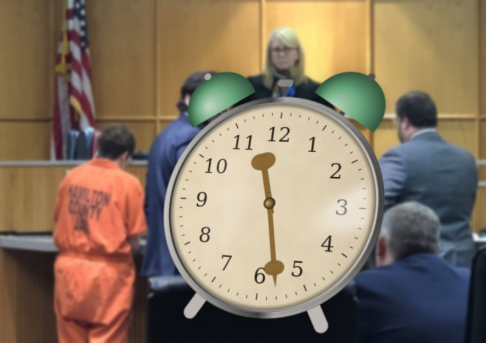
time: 11:28
